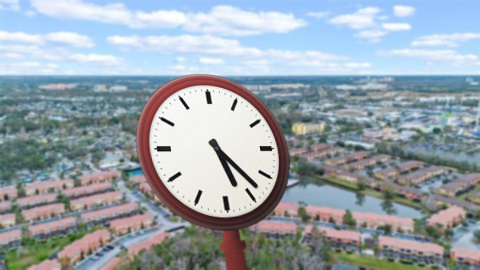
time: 5:23
